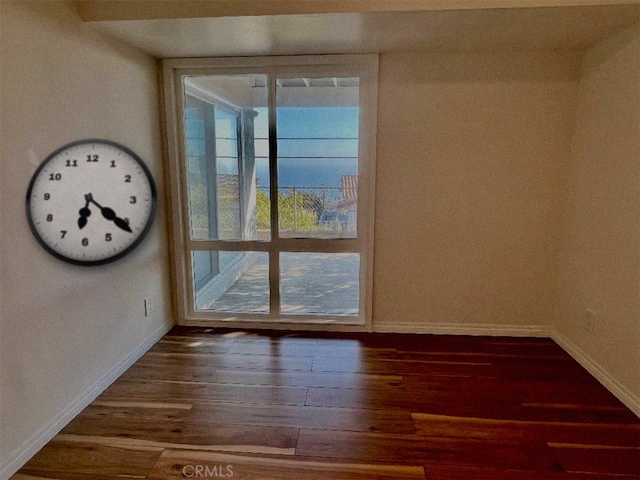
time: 6:21
